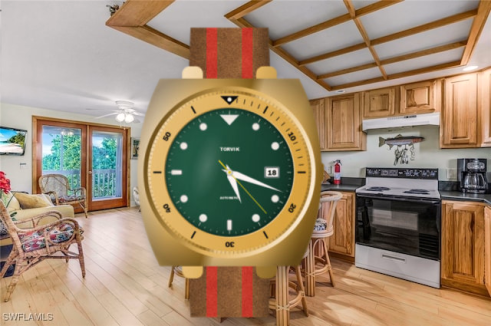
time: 5:18:23
